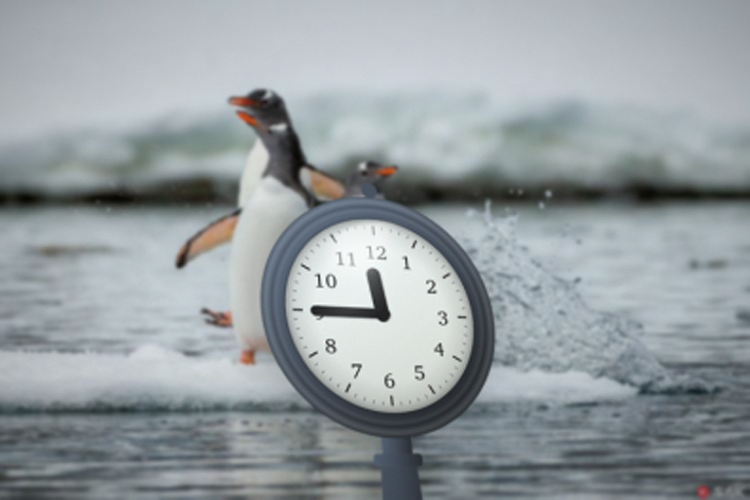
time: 11:45
